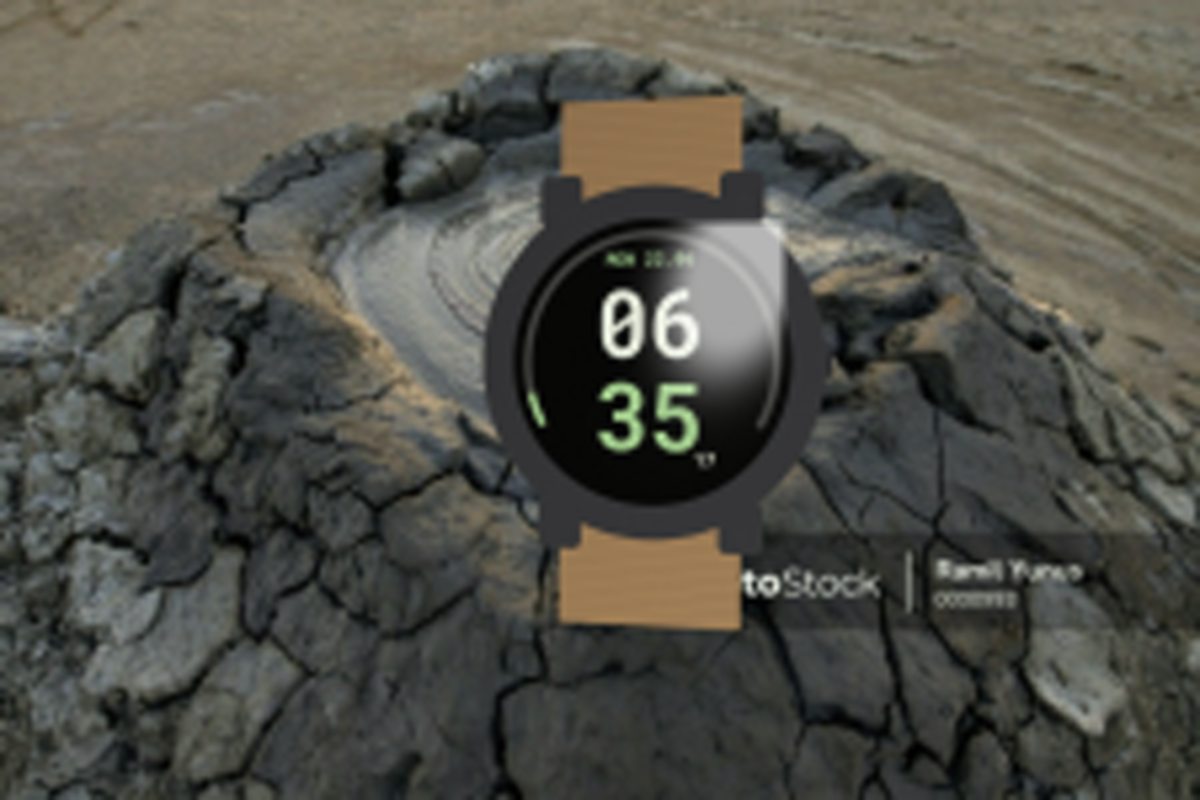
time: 6:35
